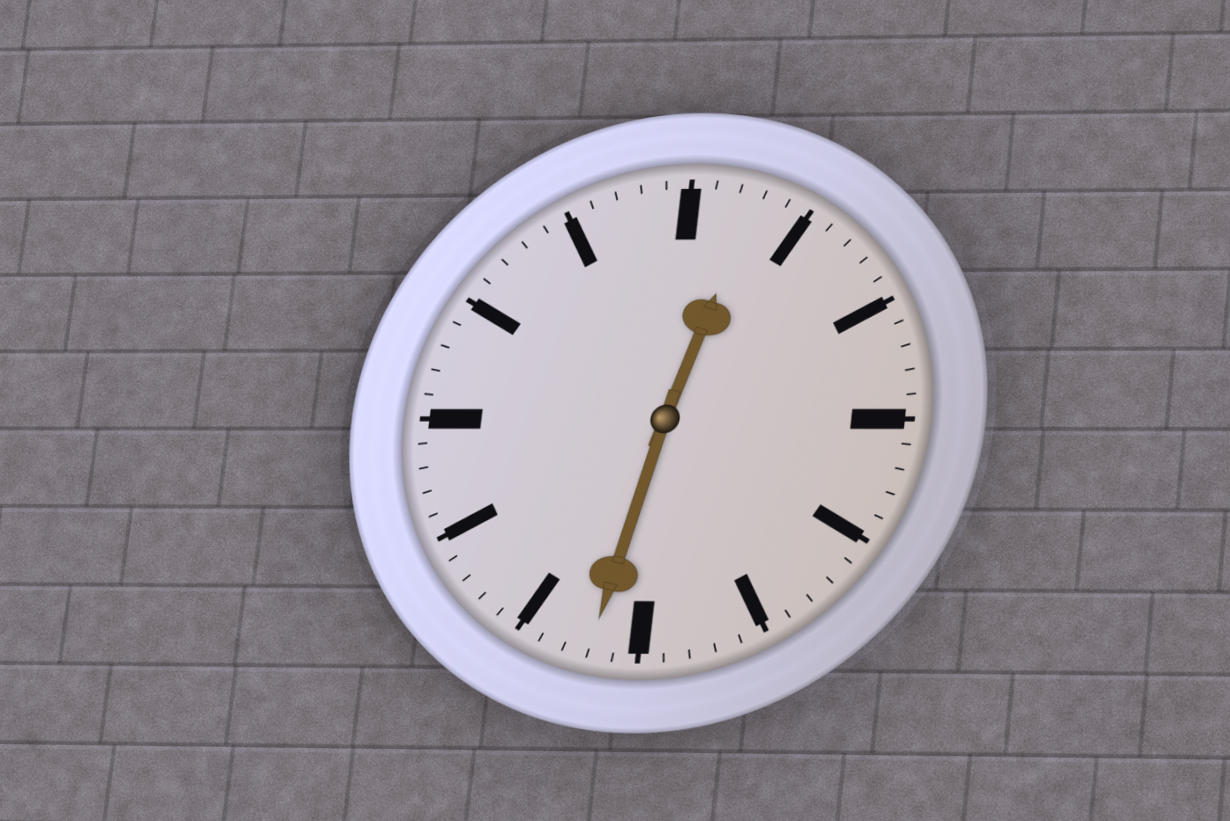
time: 12:32
